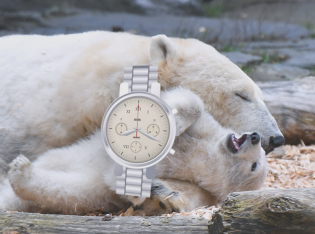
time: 8:19
